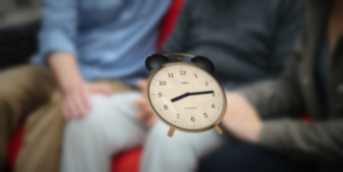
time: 8:14
